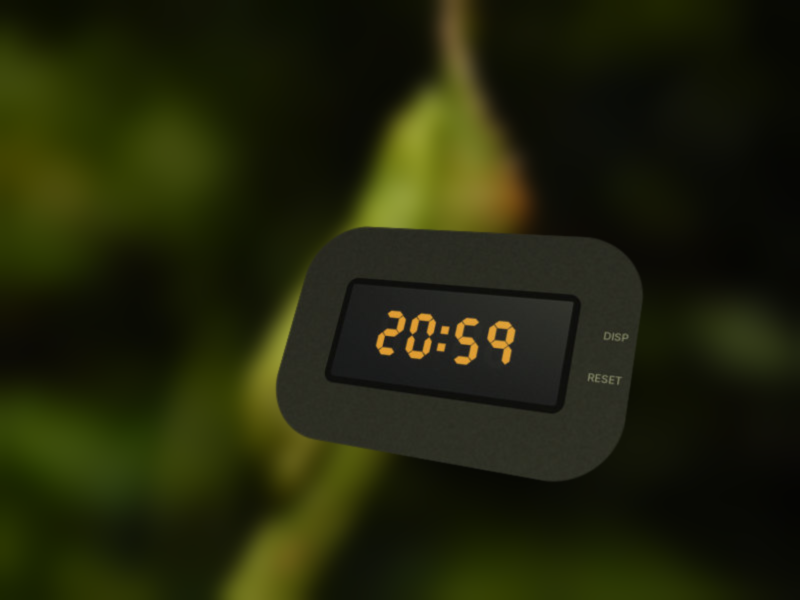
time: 20:59
